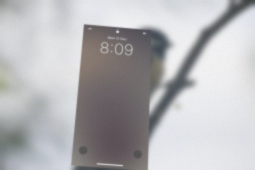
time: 8:09
